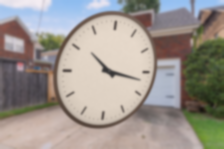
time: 10:17
